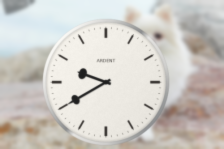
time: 9:40
